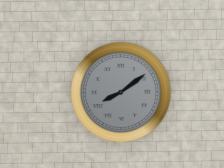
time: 8:09
